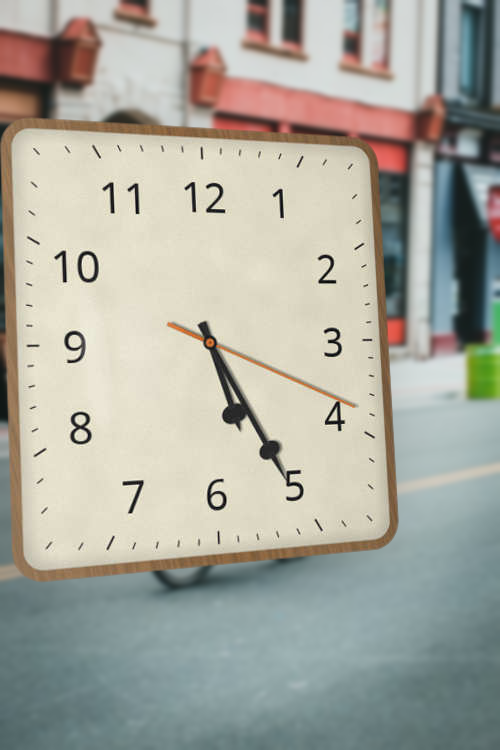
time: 5:25:19
